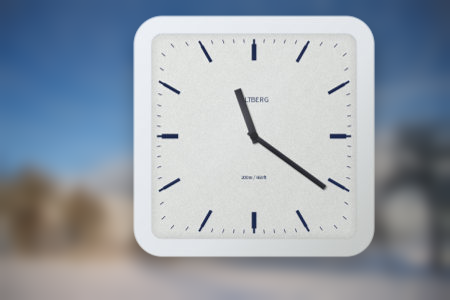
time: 11:21
